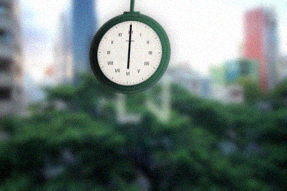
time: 6:00
